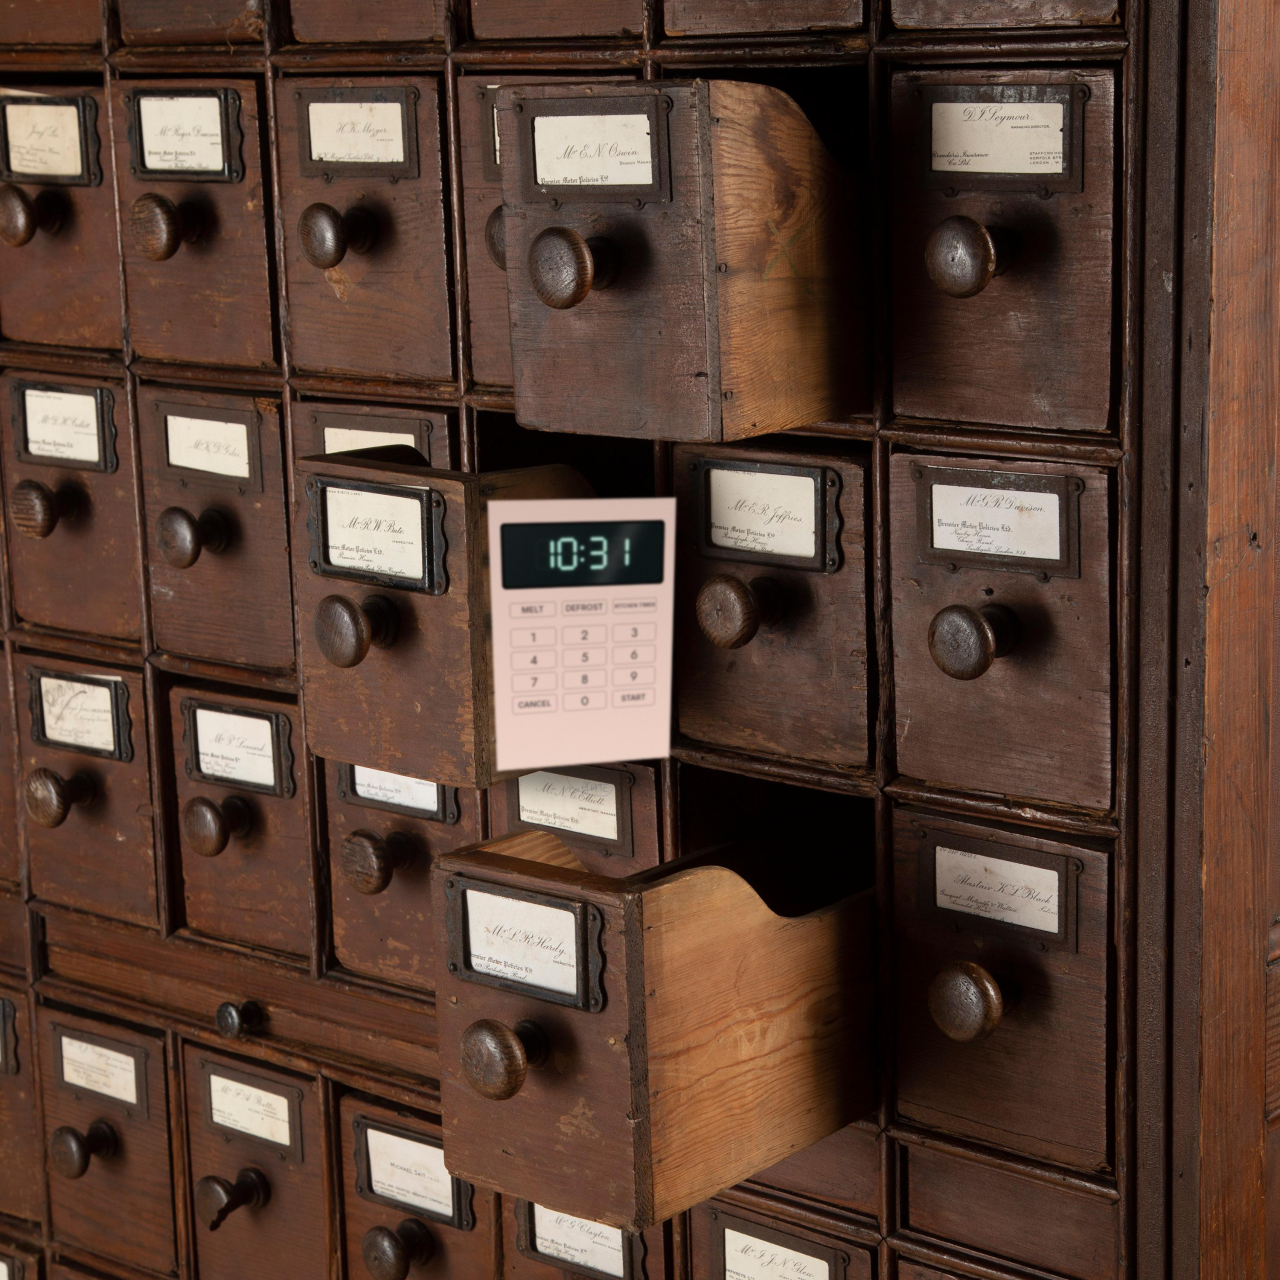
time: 10:31
